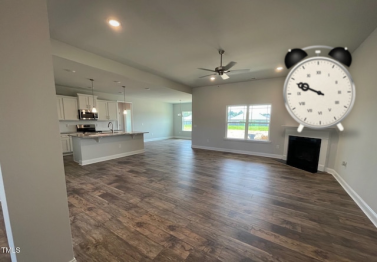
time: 9:49
